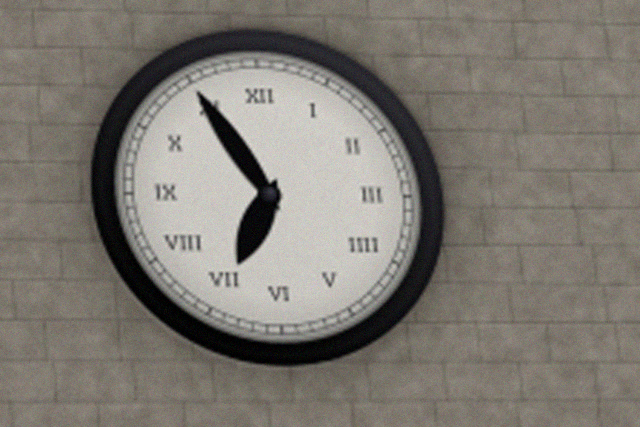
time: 6:55
